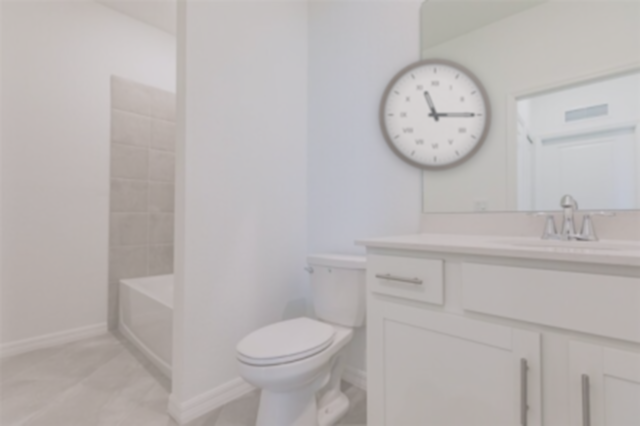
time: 11:15
